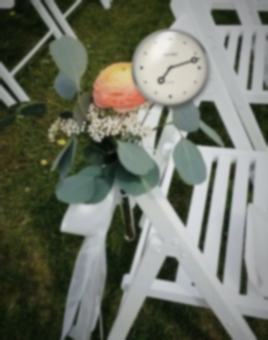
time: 7:12
